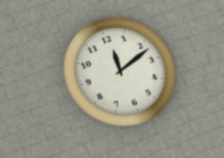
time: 12:12
